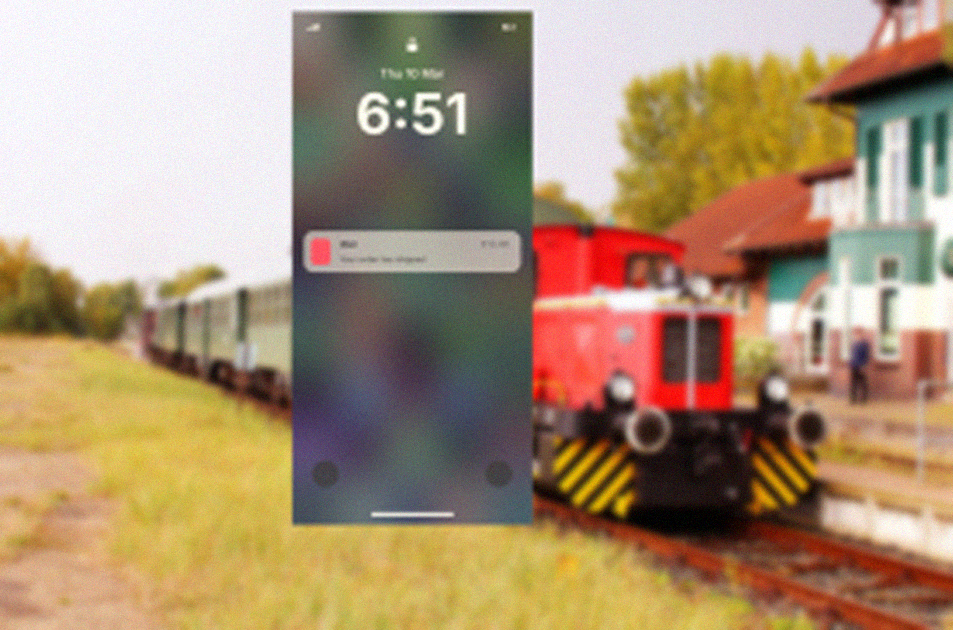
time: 6:51
